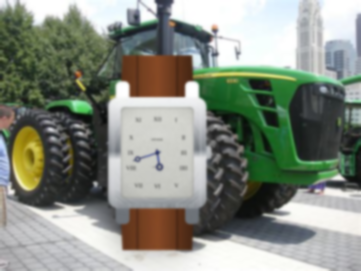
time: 5:42
